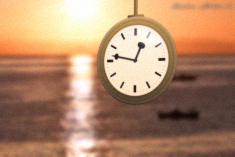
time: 12:47
